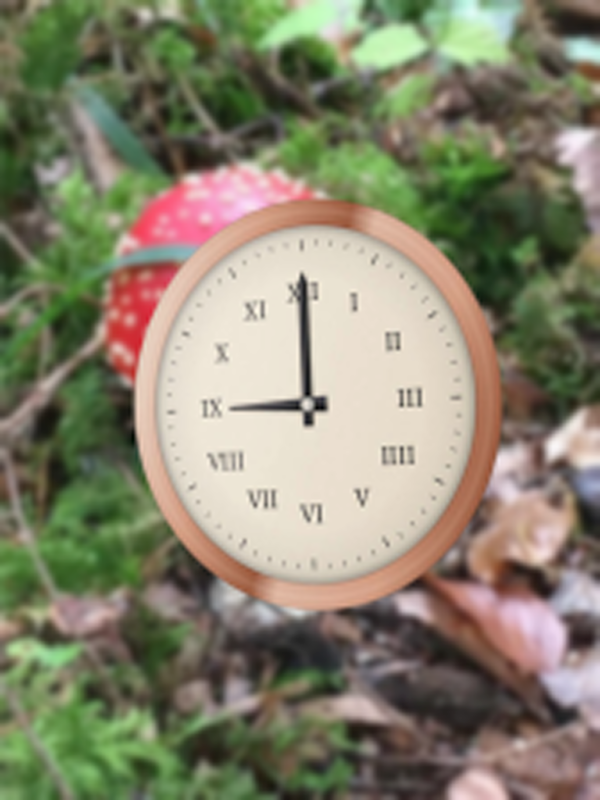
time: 9:00
